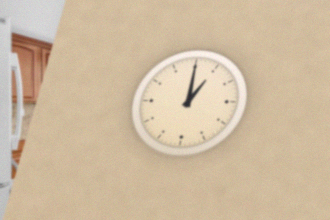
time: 1:00
